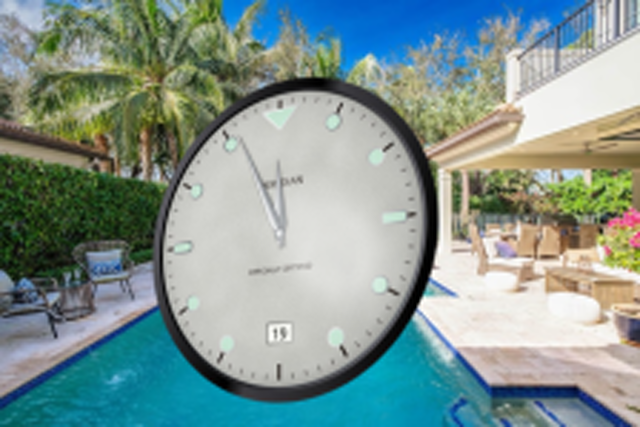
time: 11:56
